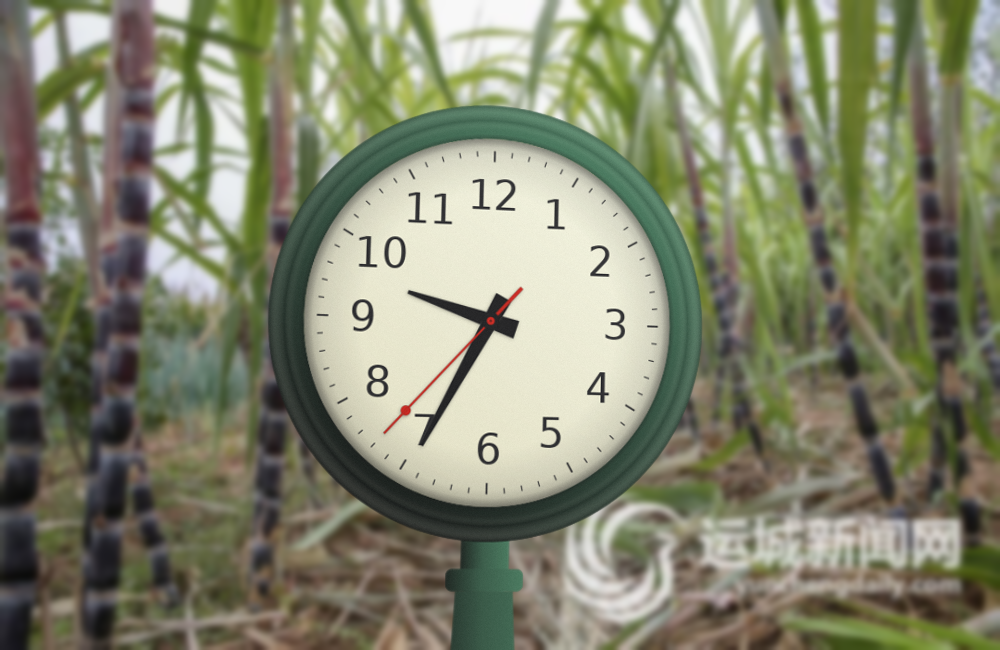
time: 9:34:37
